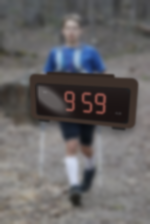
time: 9:59
